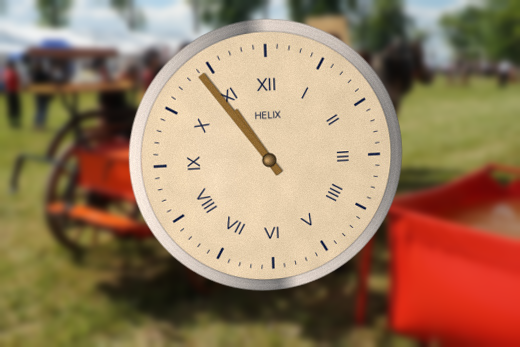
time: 10:54
